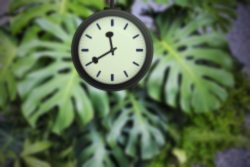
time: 11:40
